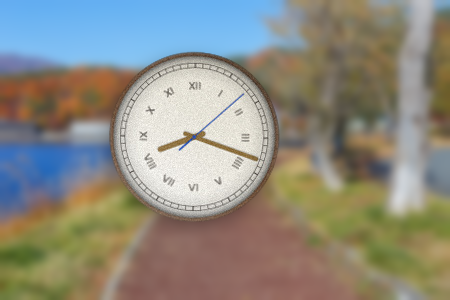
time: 8:18:08
